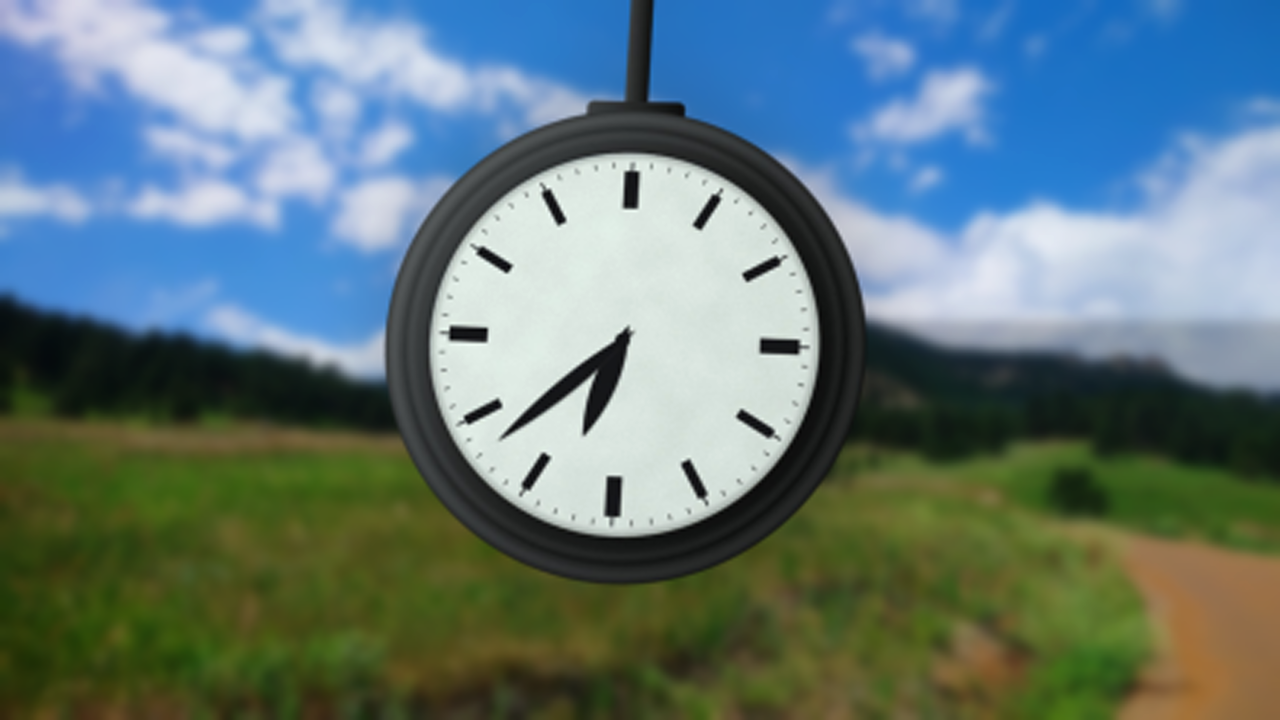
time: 6:38
